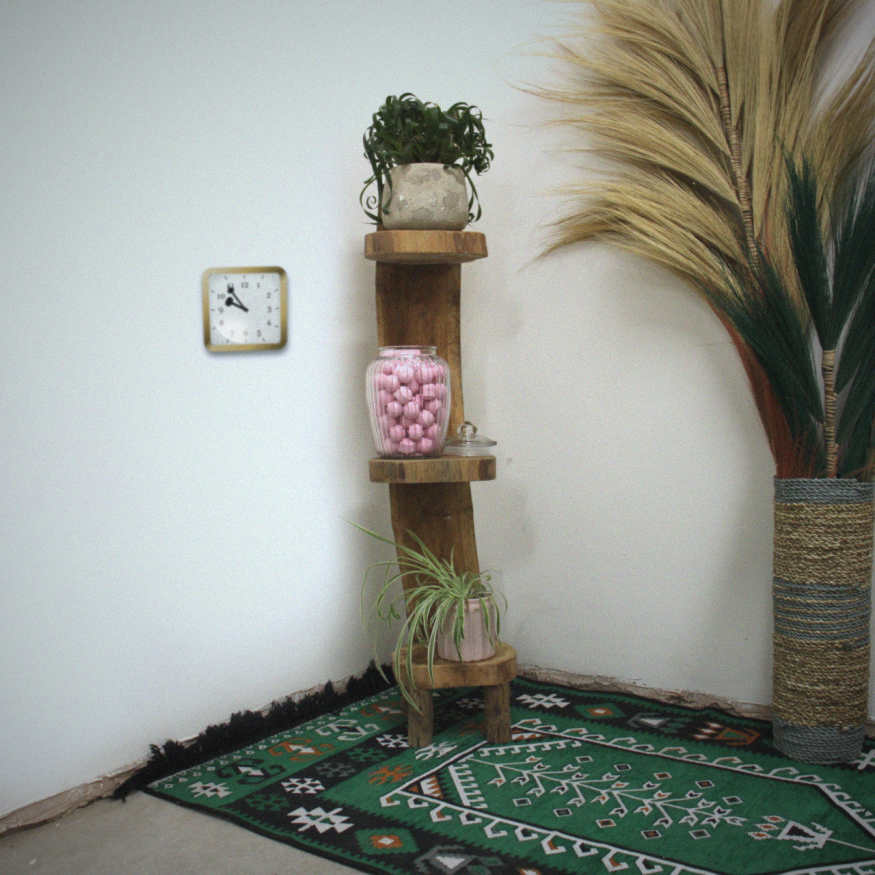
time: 9:54
